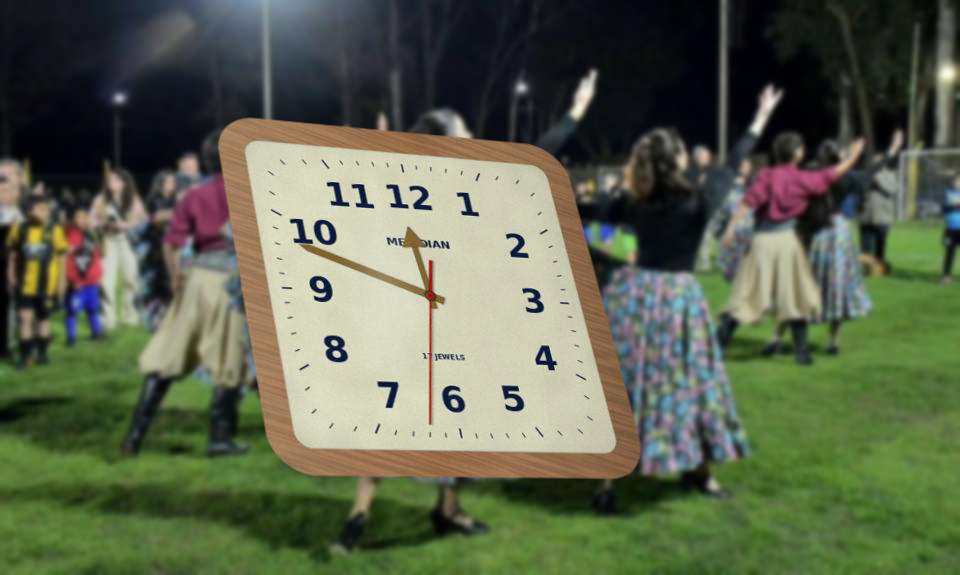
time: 11:48:32
